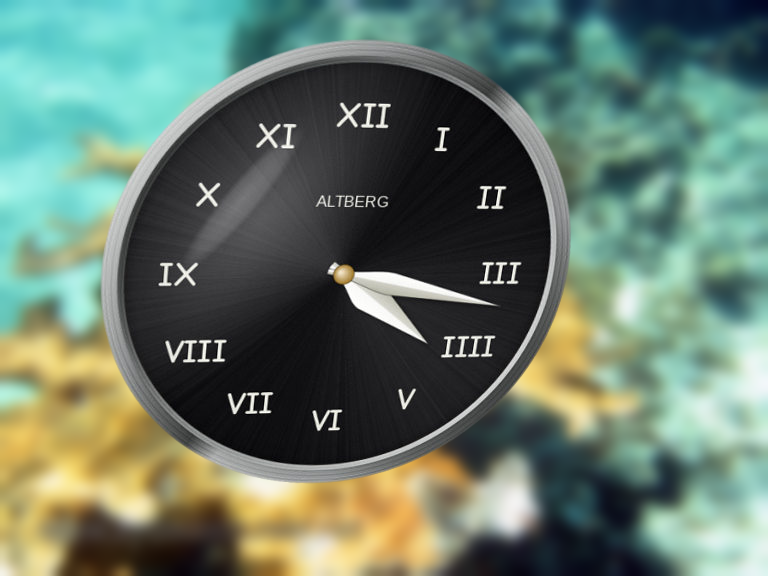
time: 4:17
